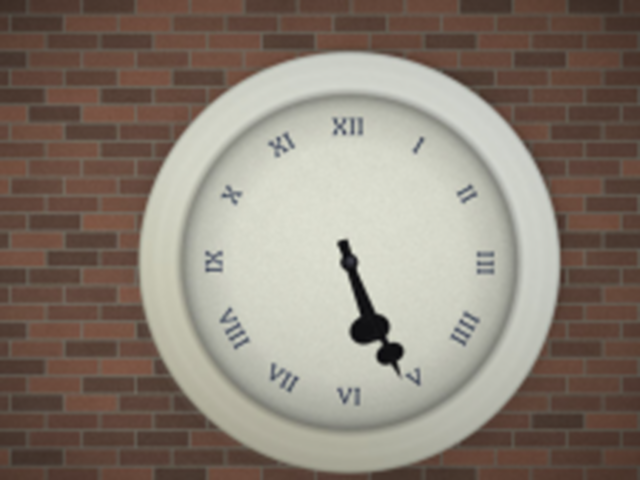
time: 5:26
